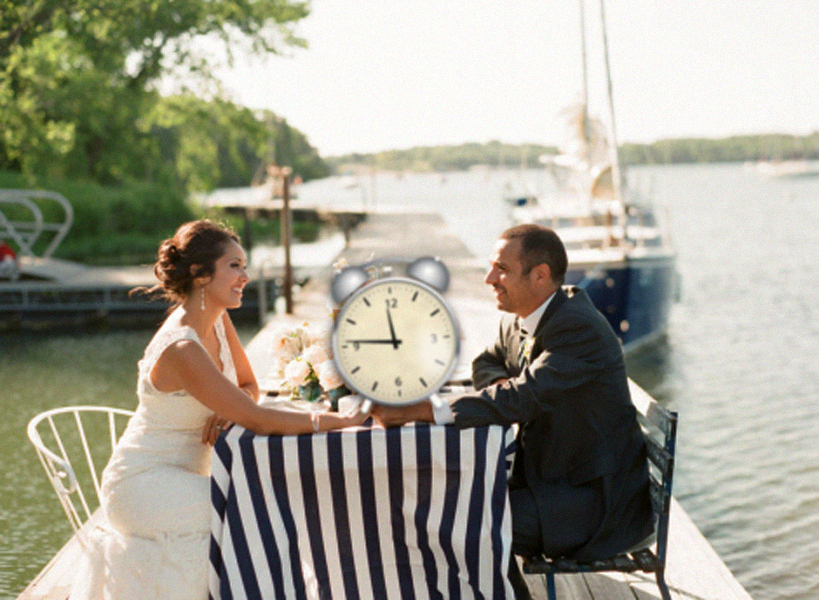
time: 11:46
